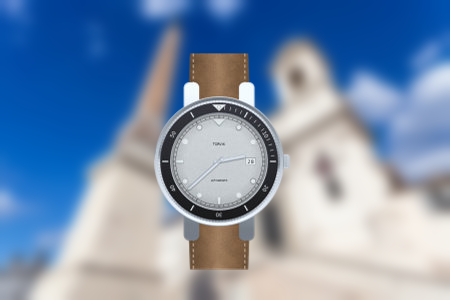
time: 2:38
